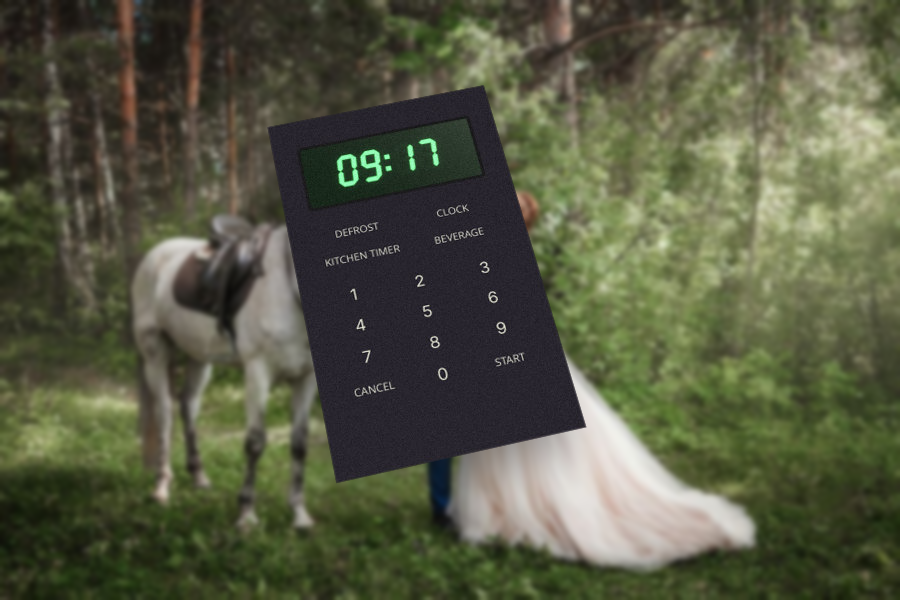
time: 9:17
